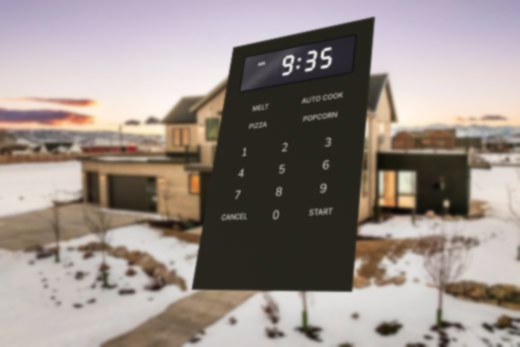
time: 9:35
